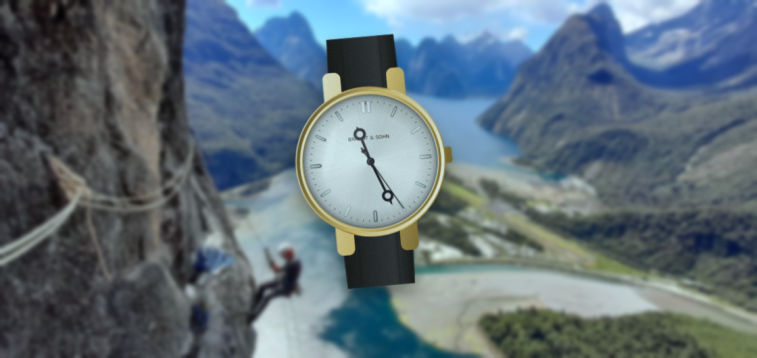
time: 11:26:25
